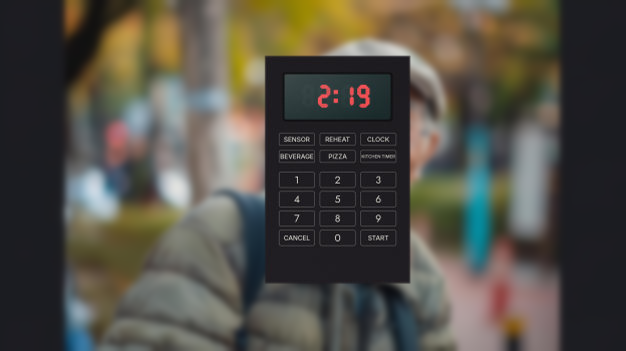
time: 2:19
